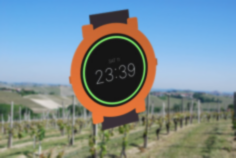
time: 23:39
